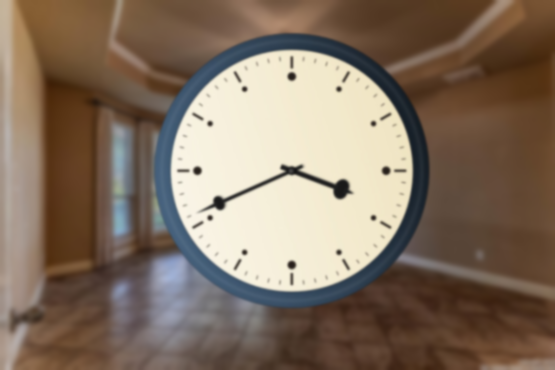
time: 3:41
